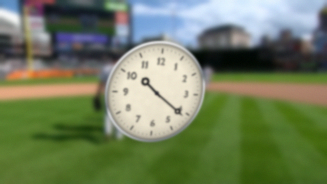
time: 10:21
